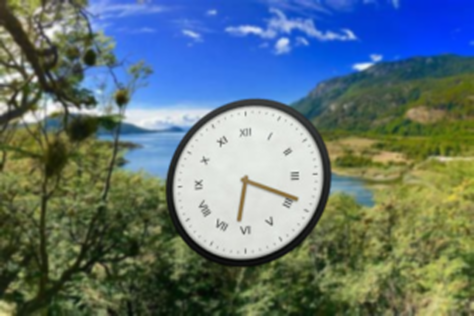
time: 6:19
